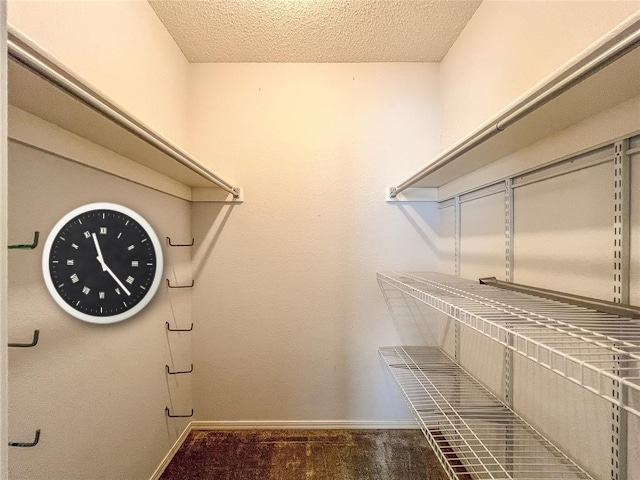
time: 11:23
